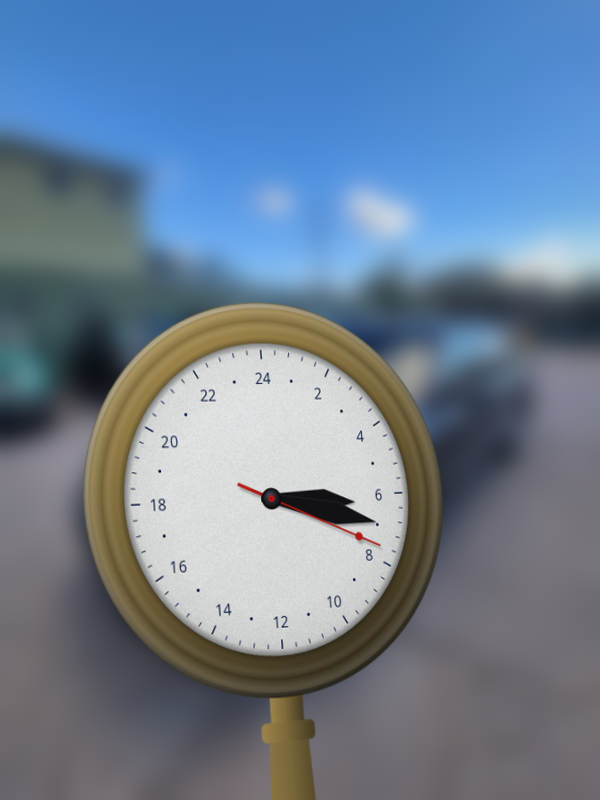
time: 6:17:19
